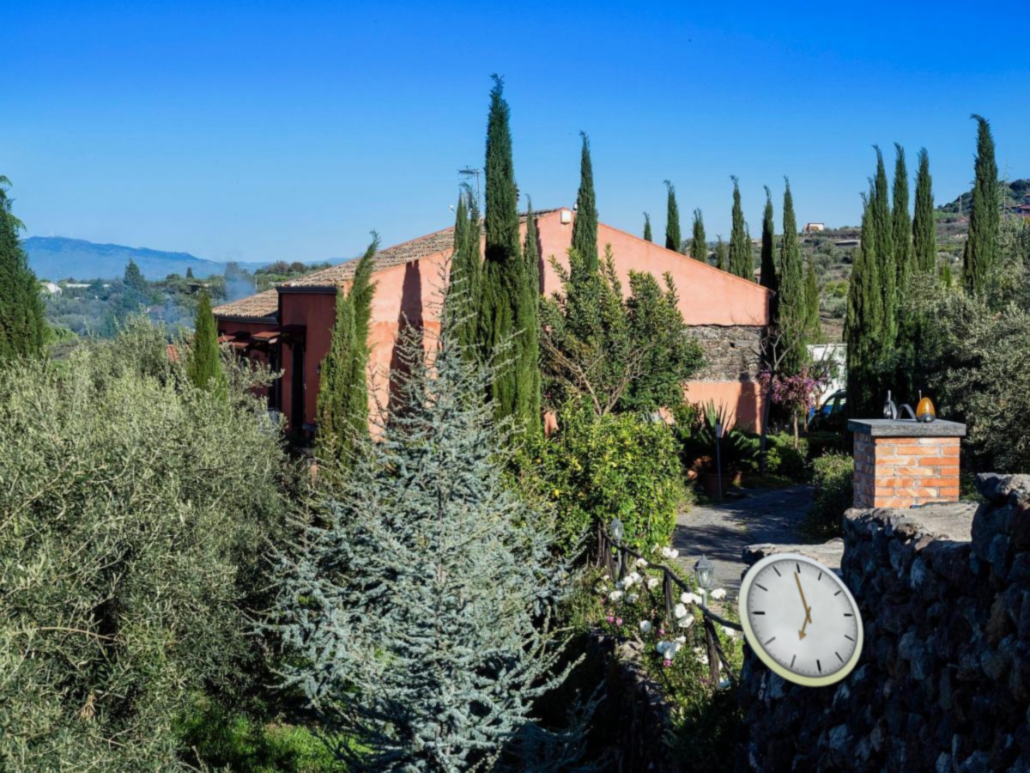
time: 6:59
